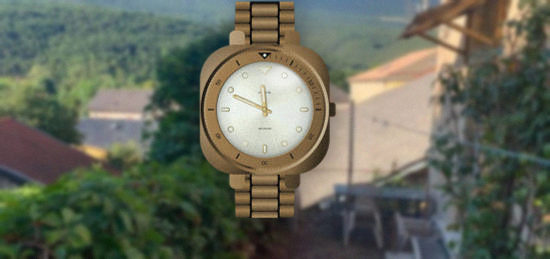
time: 11:49
